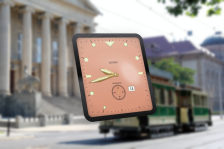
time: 9:43
